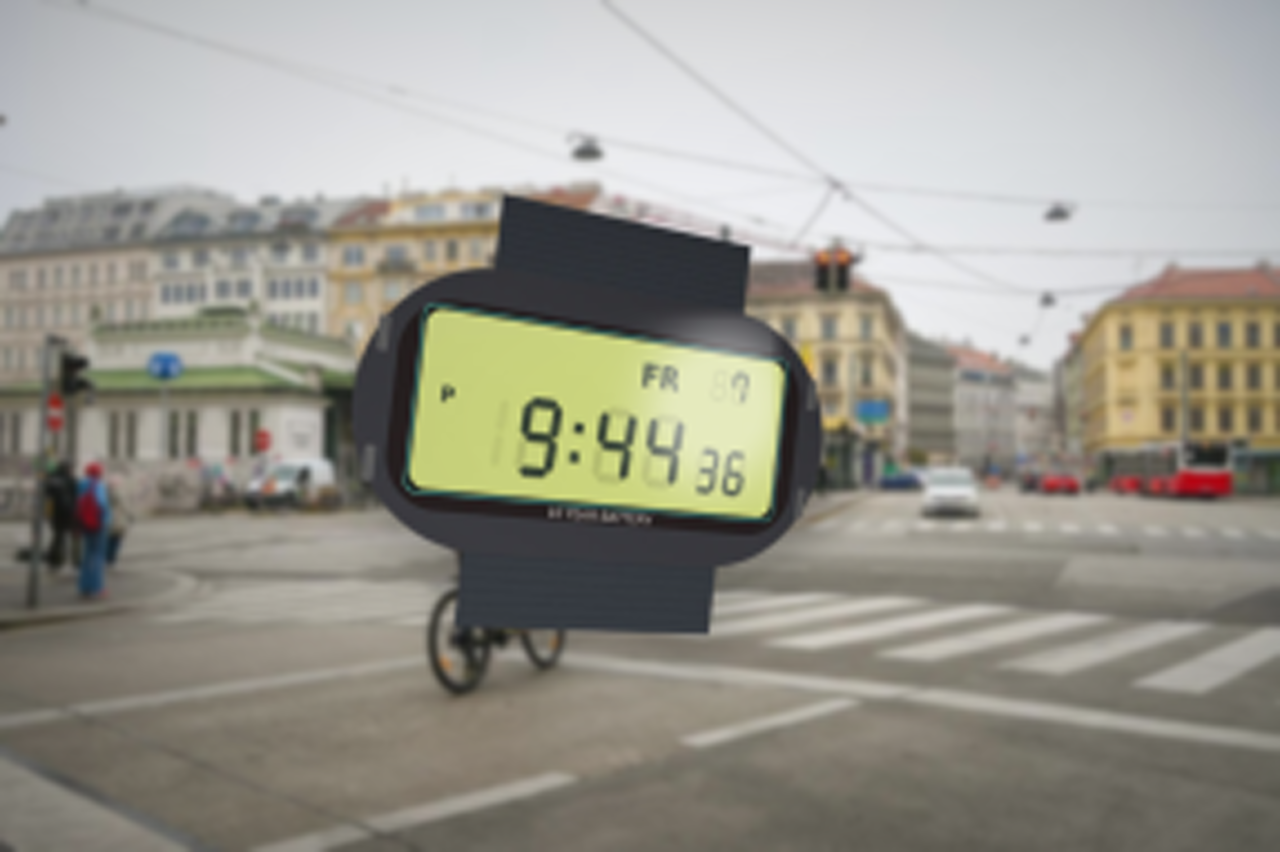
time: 9:44:36
